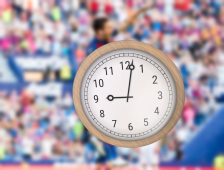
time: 9:02
